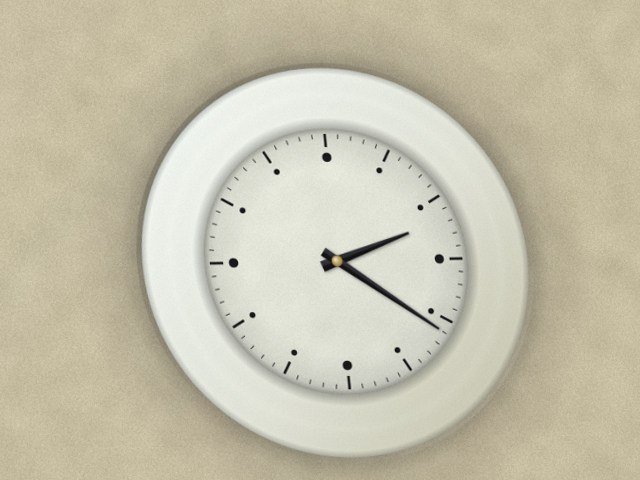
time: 2:21
